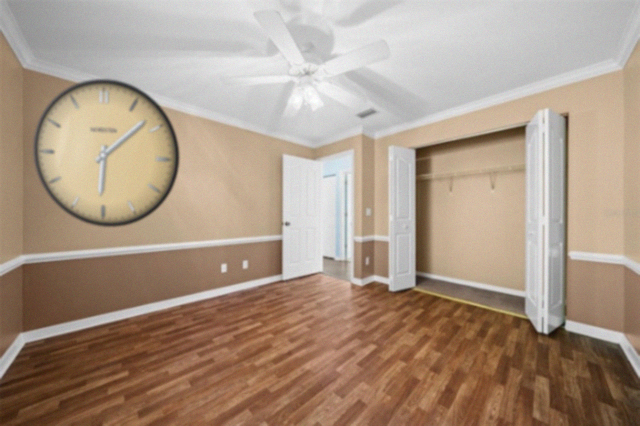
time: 6:08
